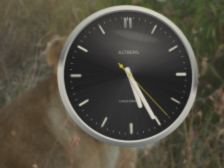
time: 5:25:23
